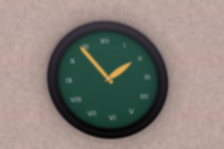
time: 1:54
